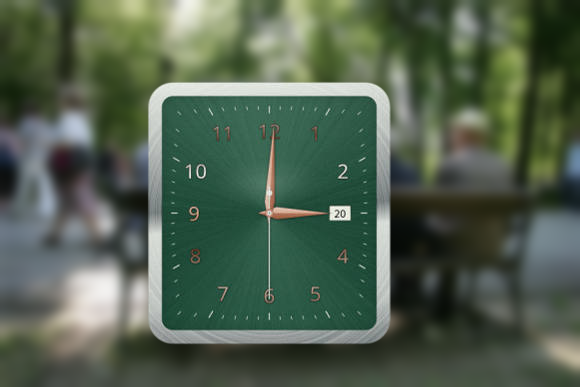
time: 3:00:30
